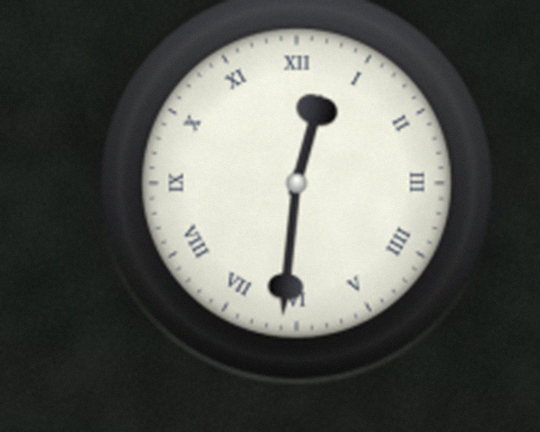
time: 12:31
